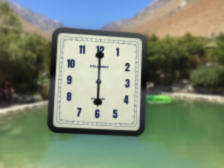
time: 6:00
